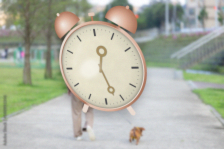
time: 12:27
